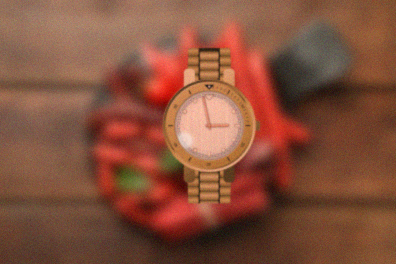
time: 2:58
